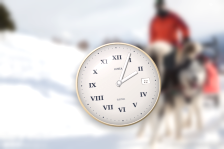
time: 2:04
